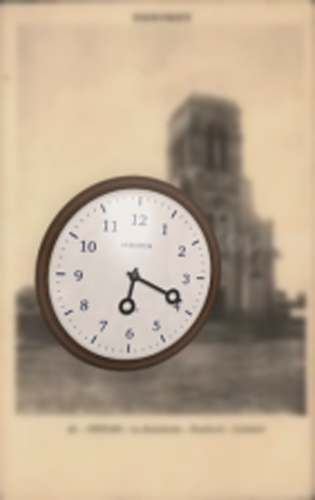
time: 6:19
